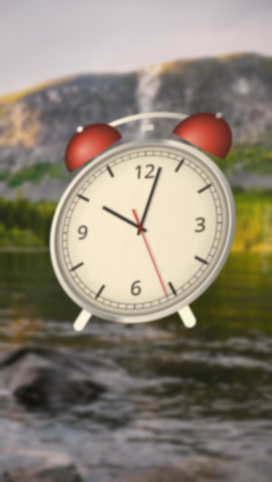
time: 10:02:26
